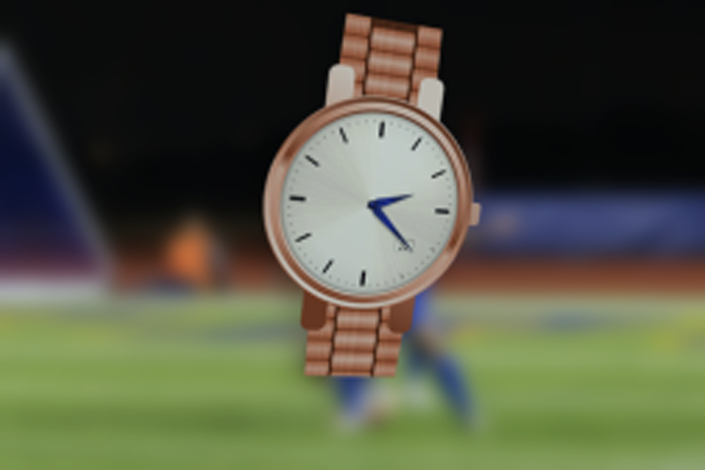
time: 2:22
